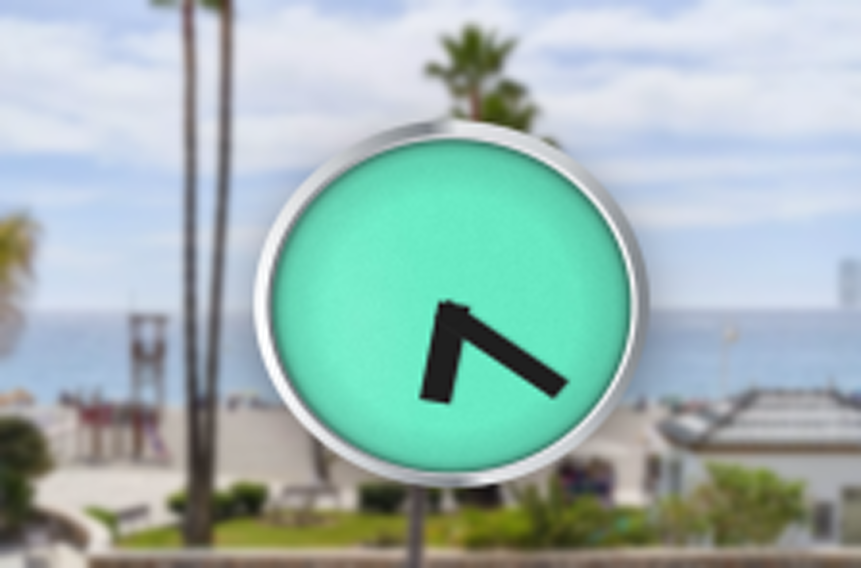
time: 6:21
